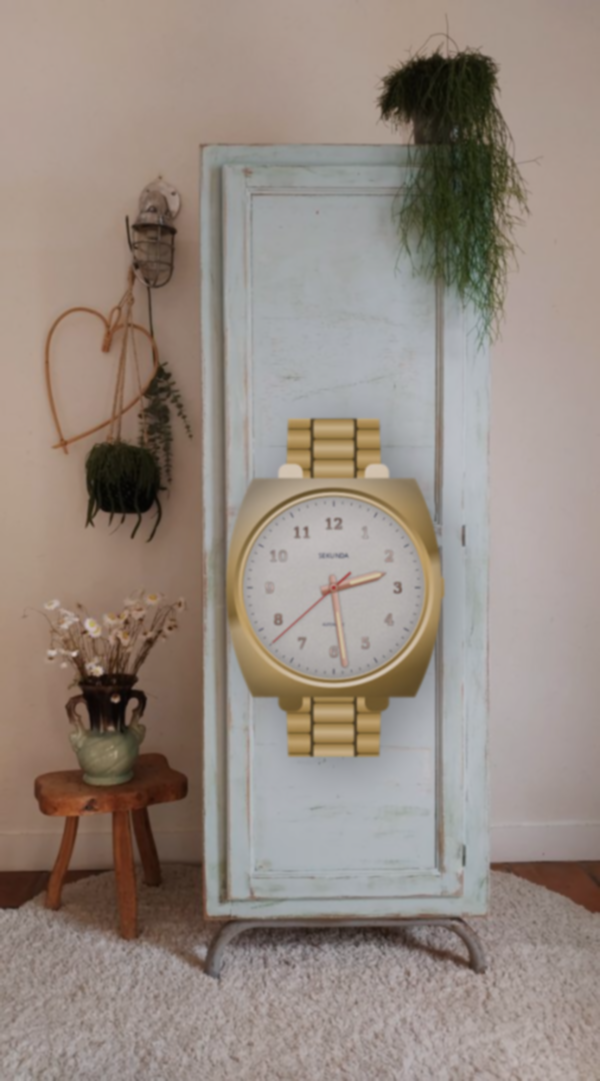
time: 2:28:38
